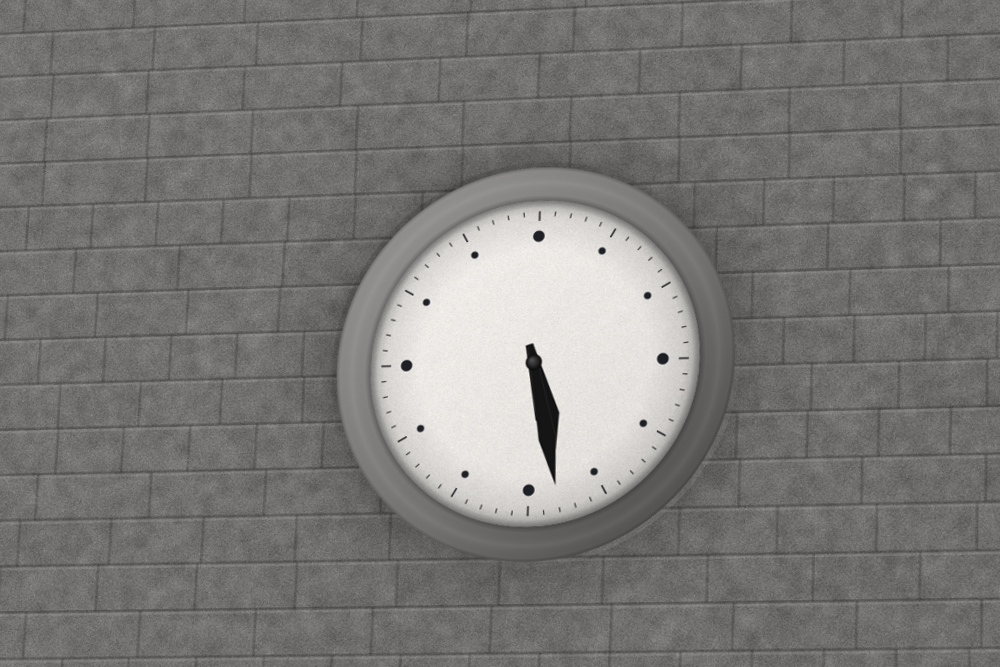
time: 5:28
